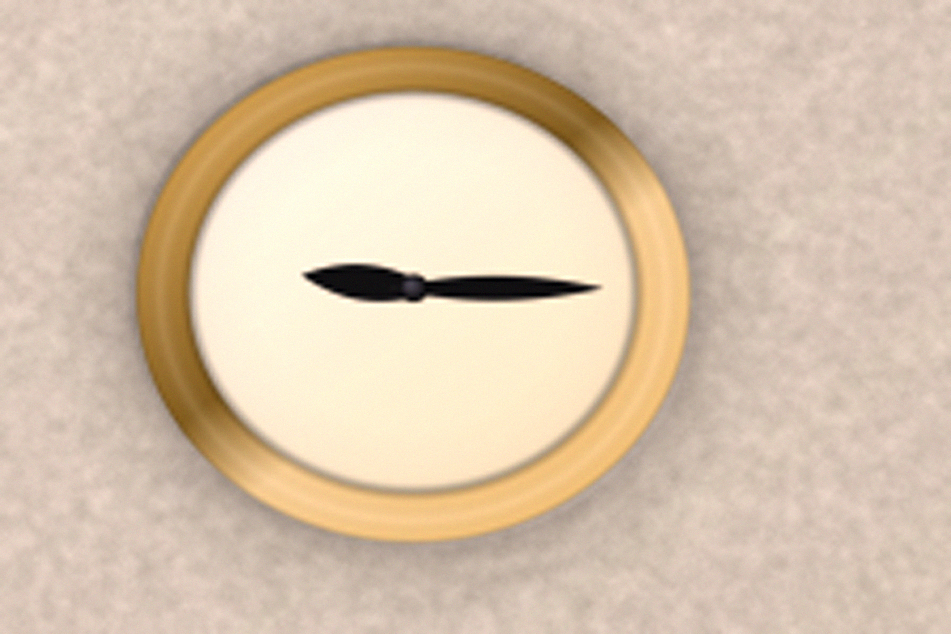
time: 9:15
